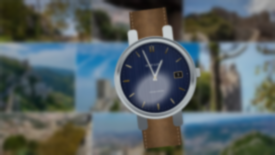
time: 12:57
